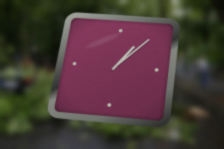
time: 1:07
